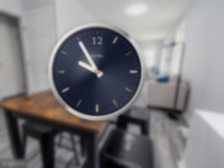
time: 9:55
